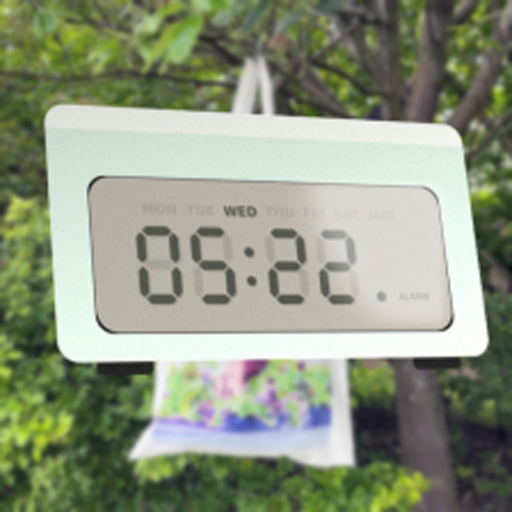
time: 5:22
